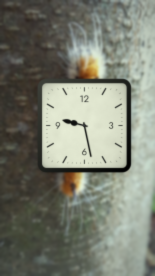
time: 9:28
